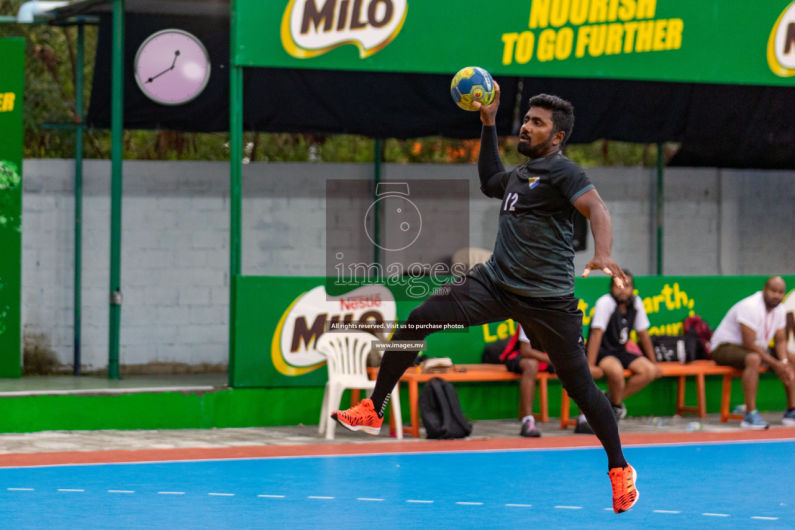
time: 12:40
